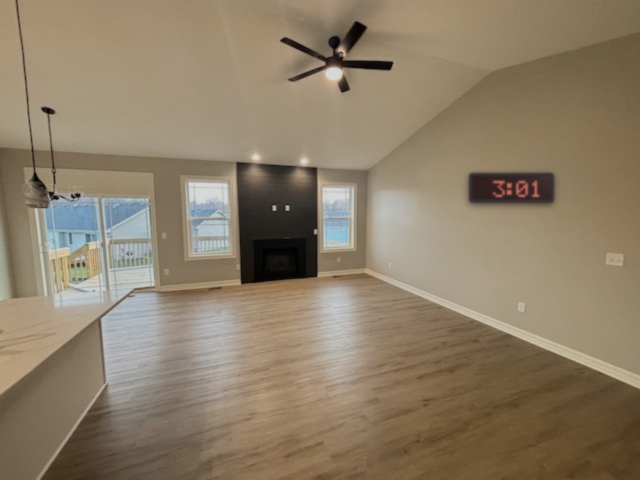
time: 3:01
